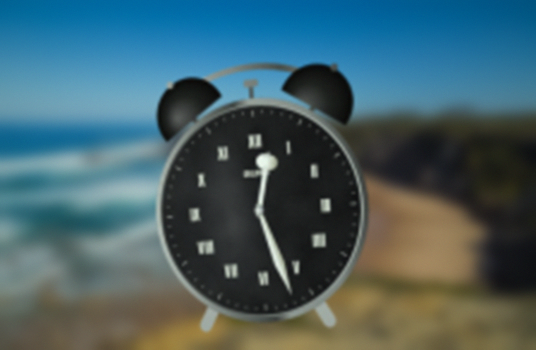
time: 12:27
